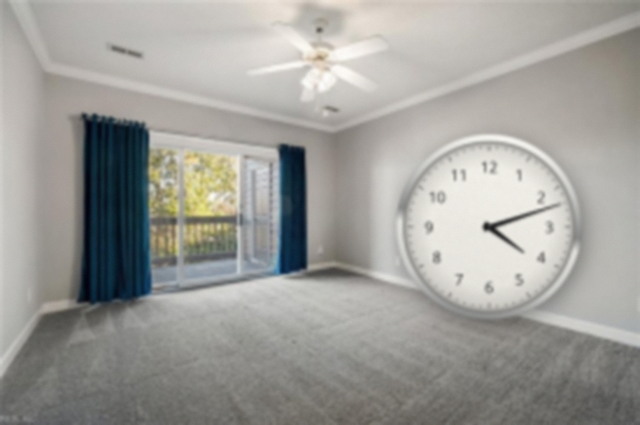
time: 4:12
